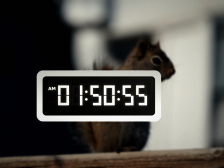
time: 1:50:55
